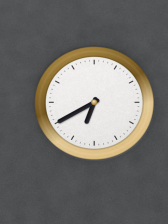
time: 6:40
